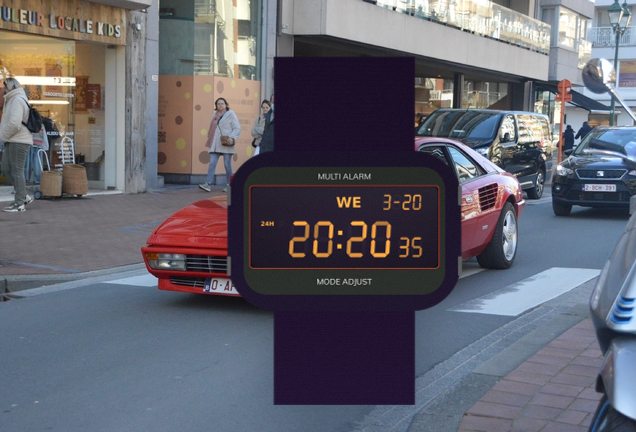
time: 20:20:35
